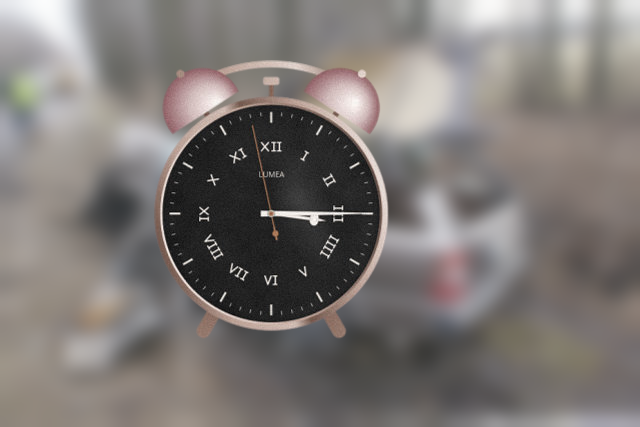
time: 3:14:58
